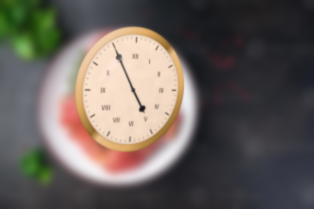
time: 4:55
